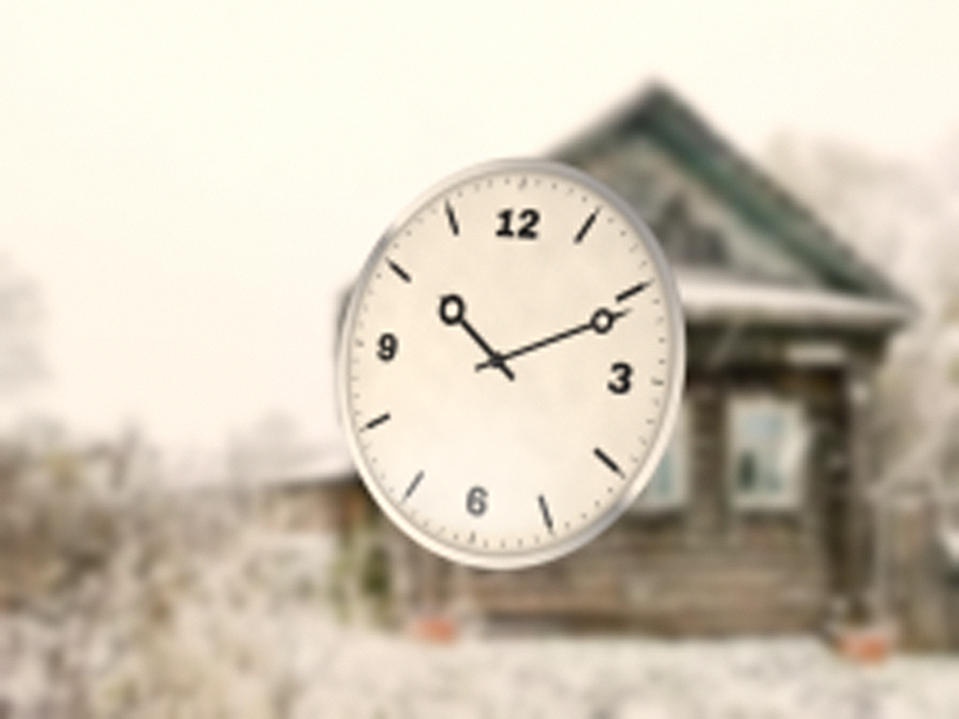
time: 10:11
